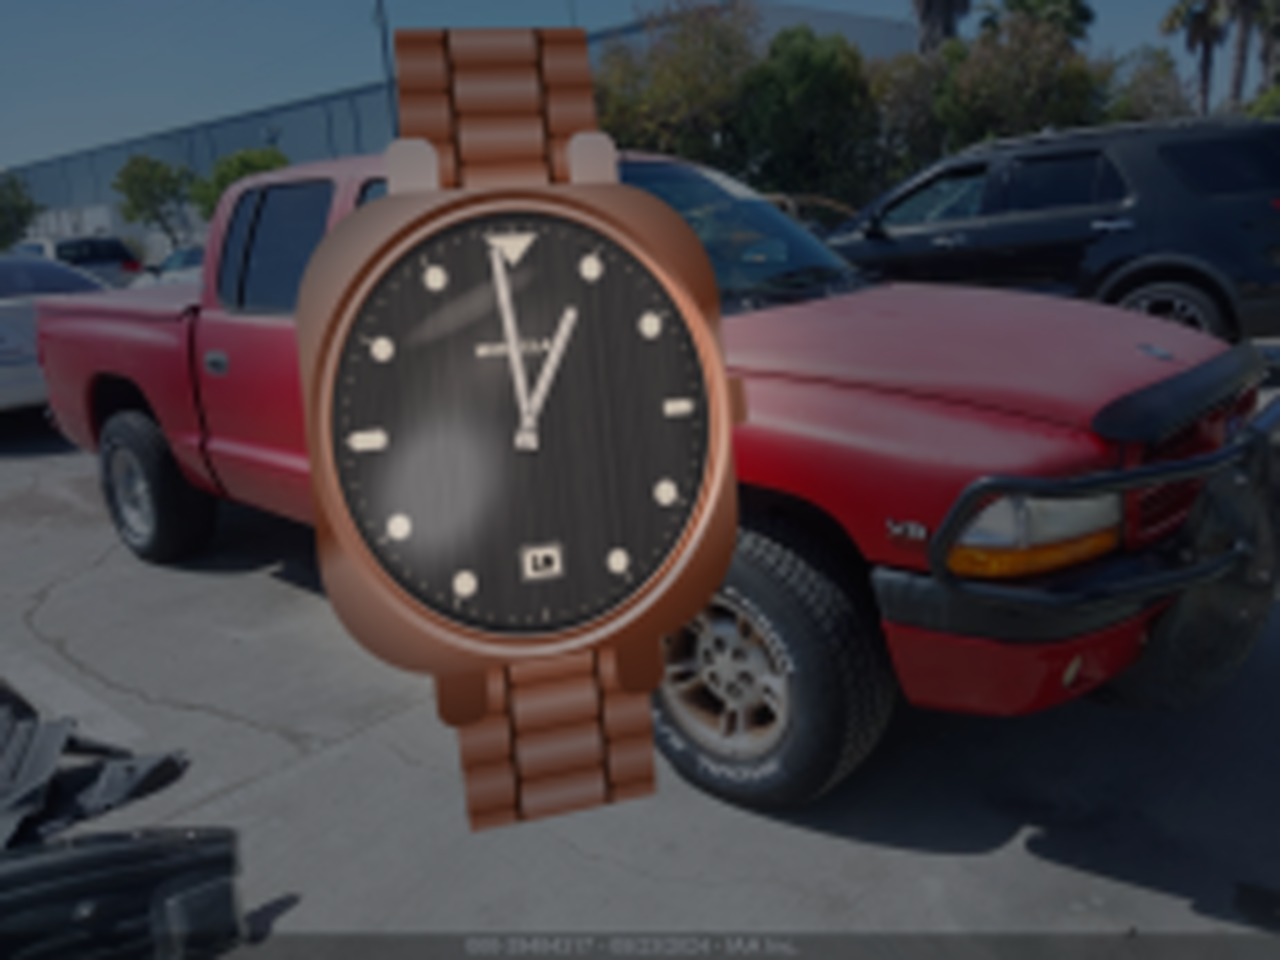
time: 12:59
